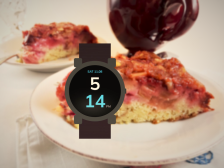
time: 5:14
